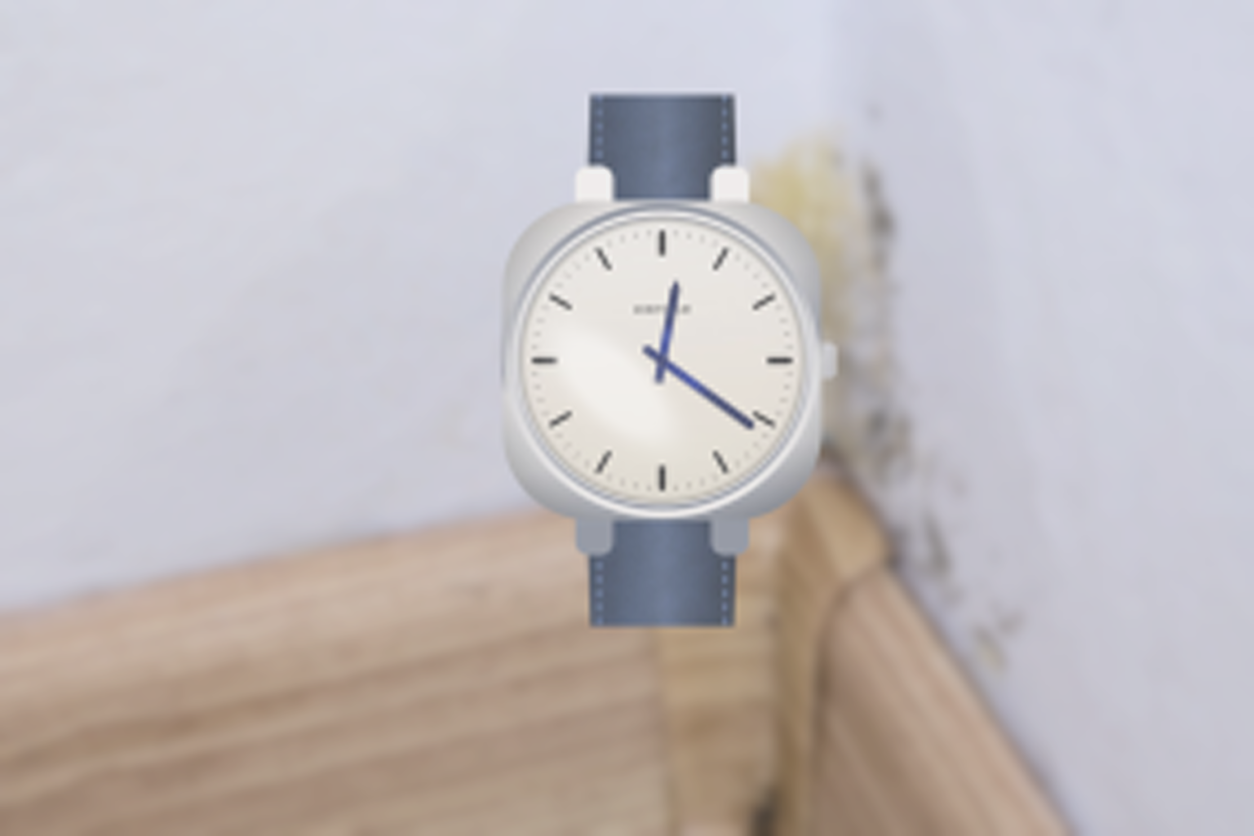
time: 12:21
